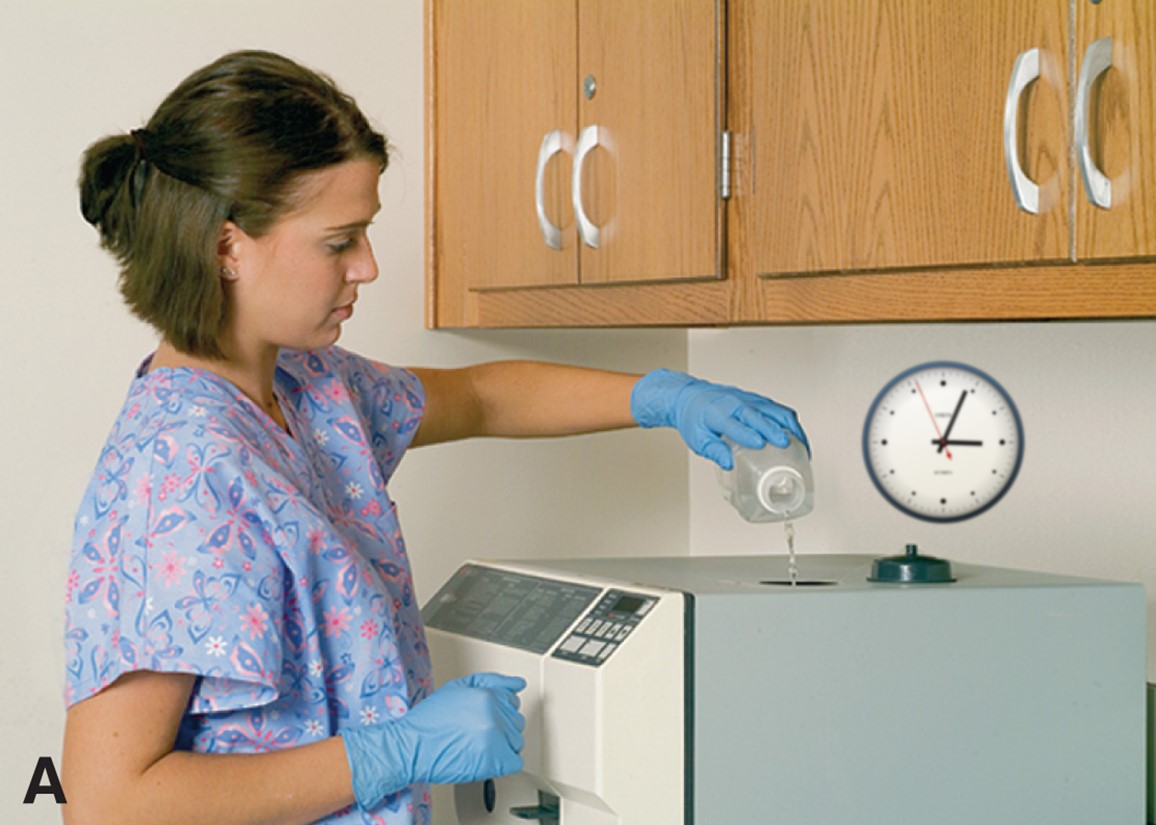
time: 3:03:56
